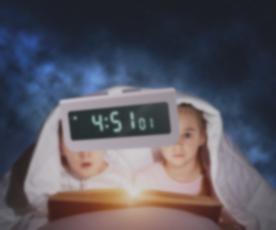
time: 4:51
